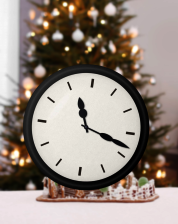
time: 11:18
